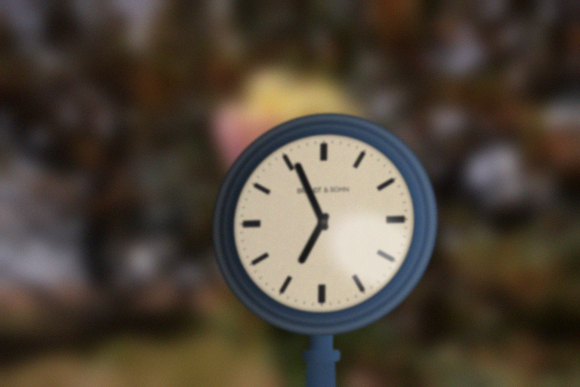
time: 6:56
